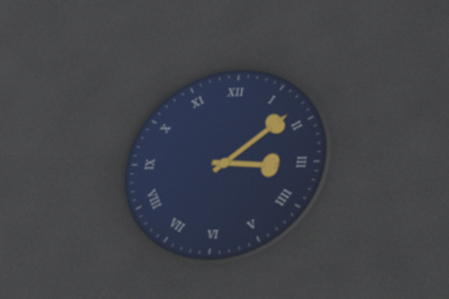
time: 3:08
